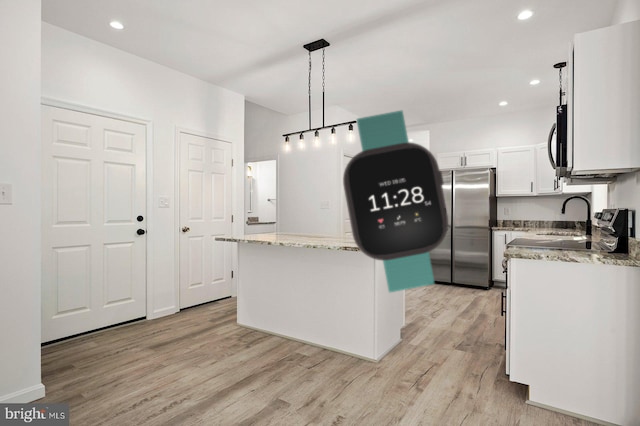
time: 11:28
